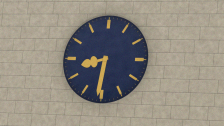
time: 8:31
